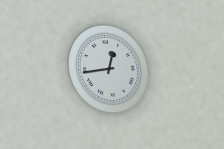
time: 12:44
